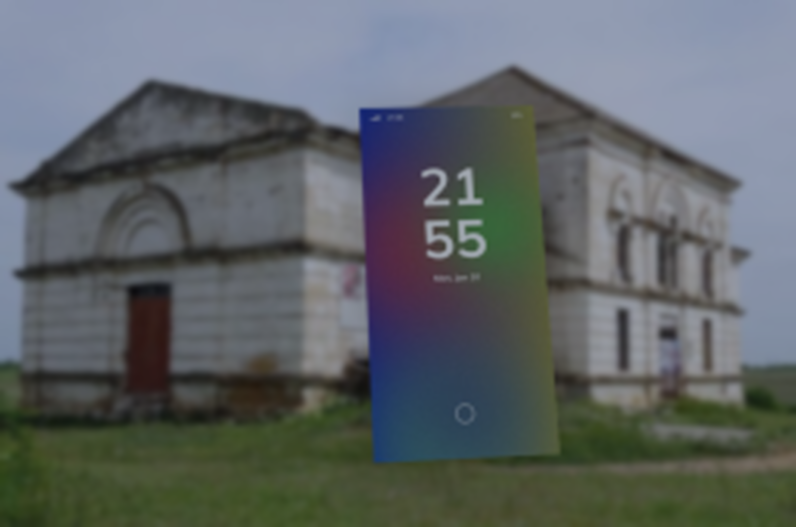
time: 21:55
